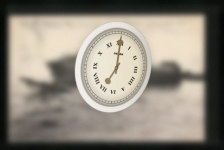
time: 7:00
